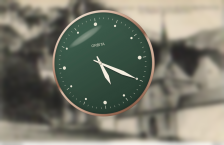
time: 5:20
